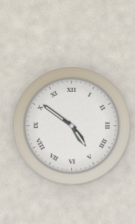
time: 4:51
